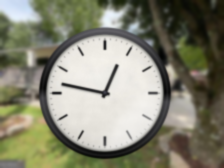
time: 12:47
